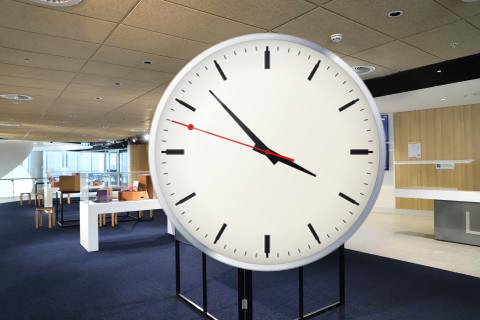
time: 3:52:48
